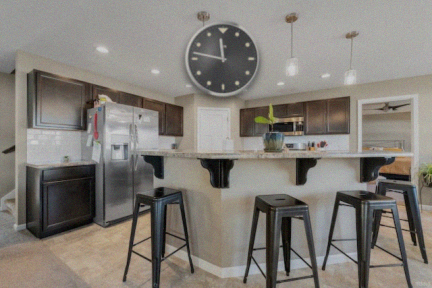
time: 11:47
